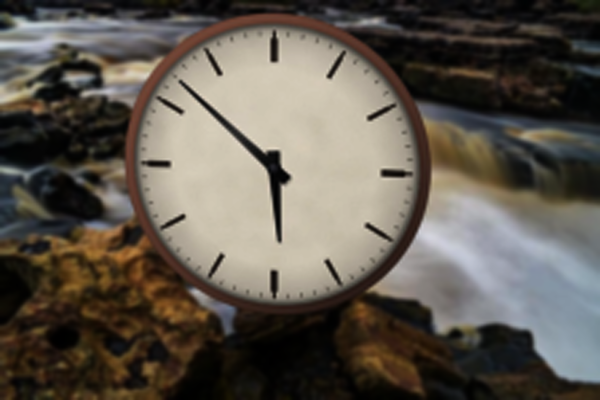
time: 5:52
